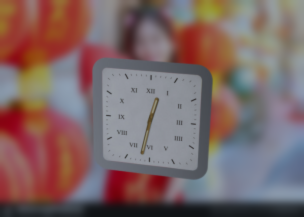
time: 12:32
